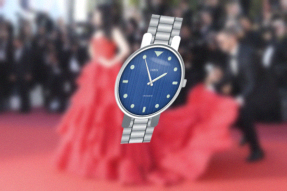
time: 1:55
